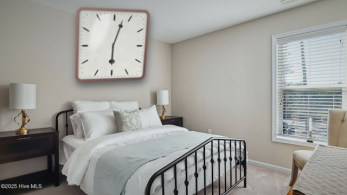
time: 6:03
